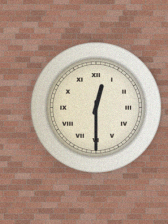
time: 12:30
